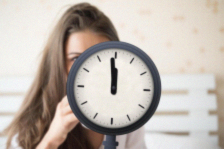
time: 11:59
